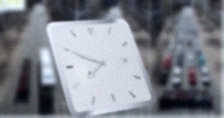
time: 7:50
